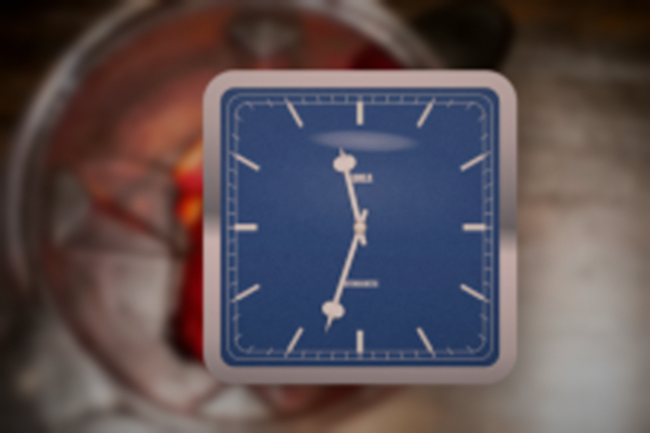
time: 11:33
